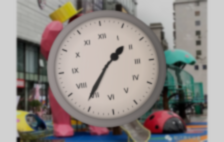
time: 1:36
